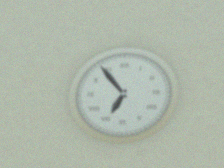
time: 6:54
